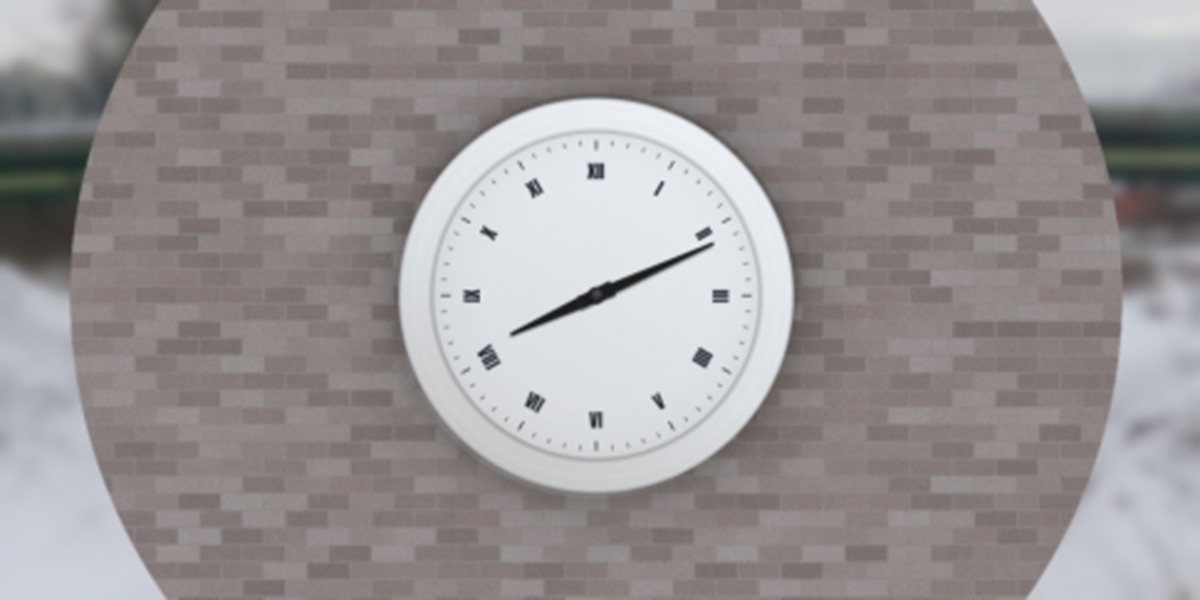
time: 8:11
